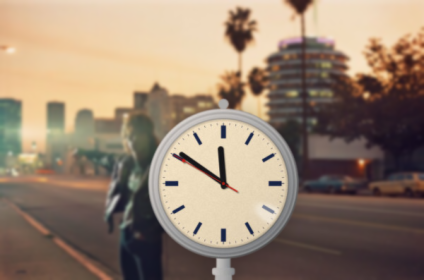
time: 11:50:50
